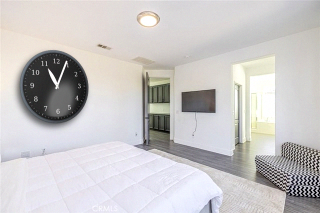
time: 11:04
